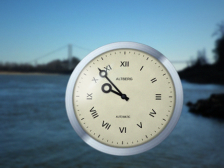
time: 9:53
